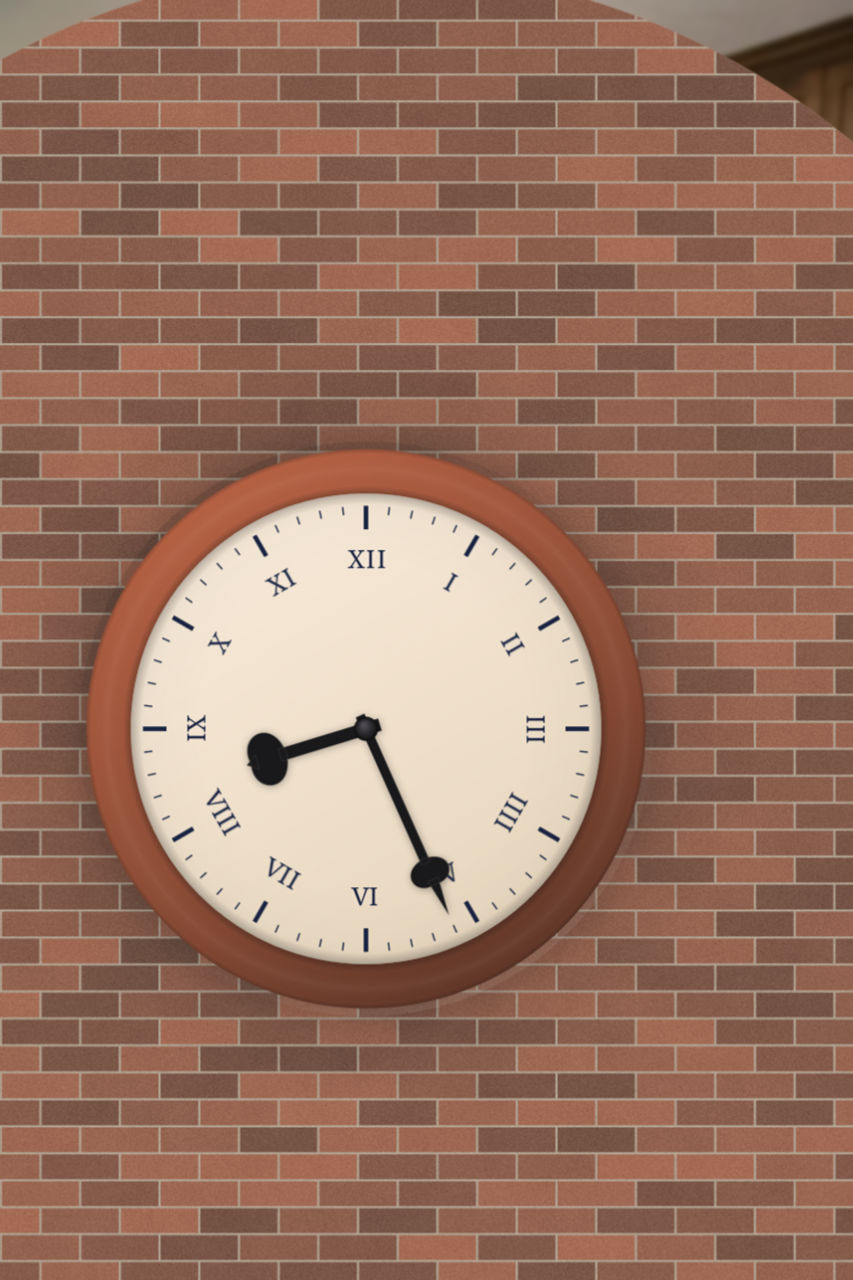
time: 8:26
